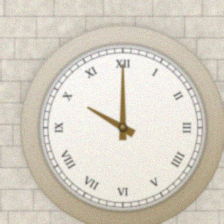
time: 10:00
